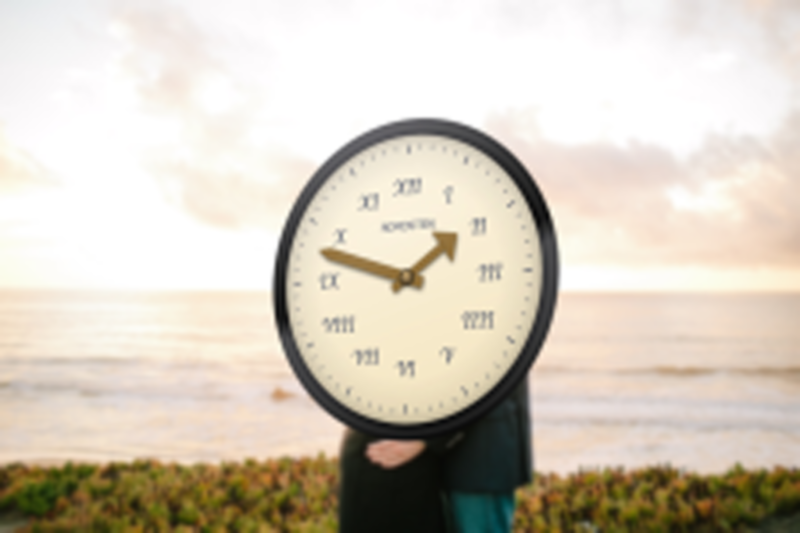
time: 1:48
